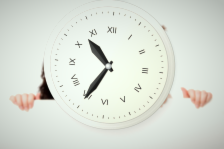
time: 10:35
